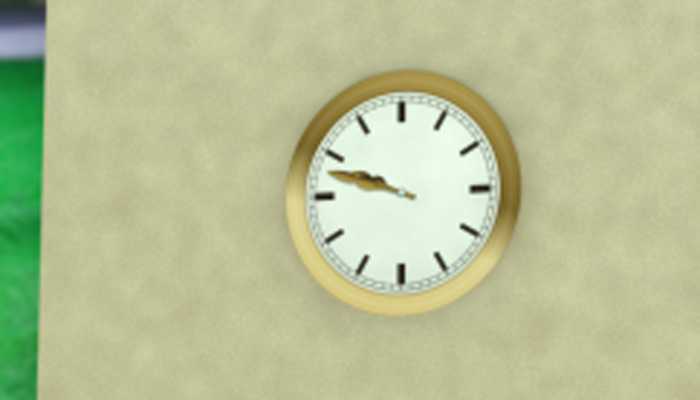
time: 9:48
